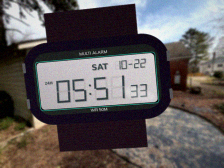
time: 5:51:33
